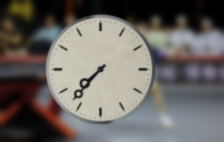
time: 7:37
